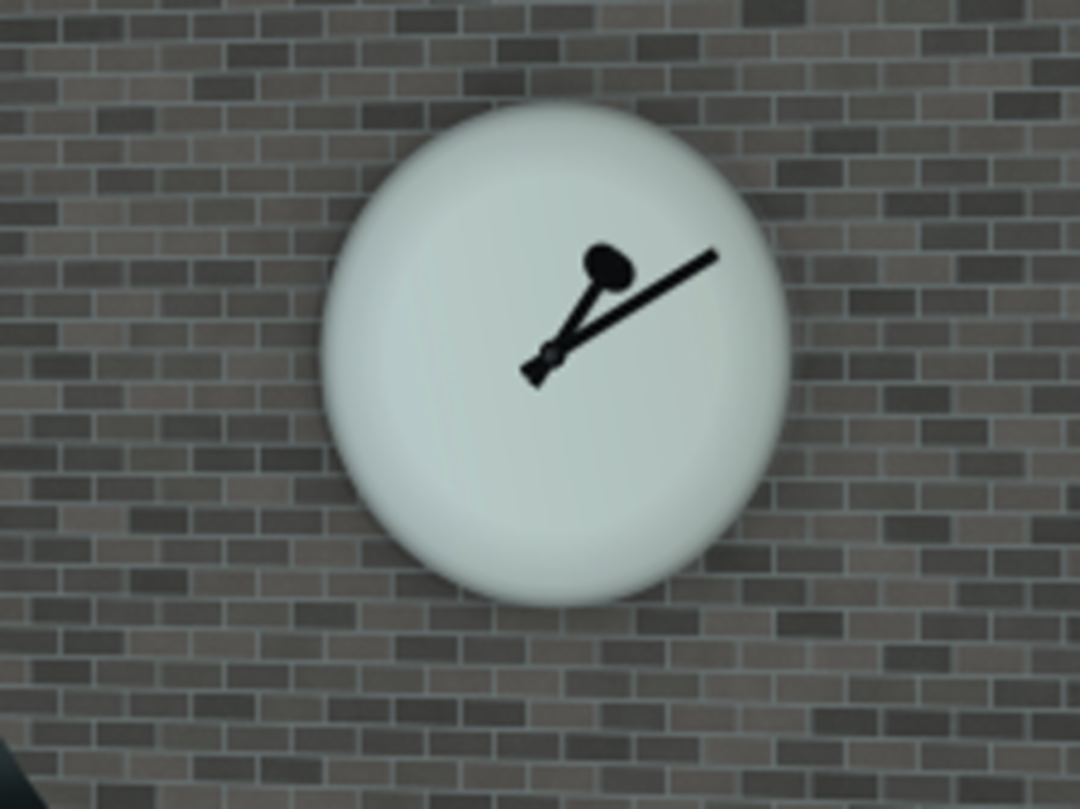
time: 1:10
